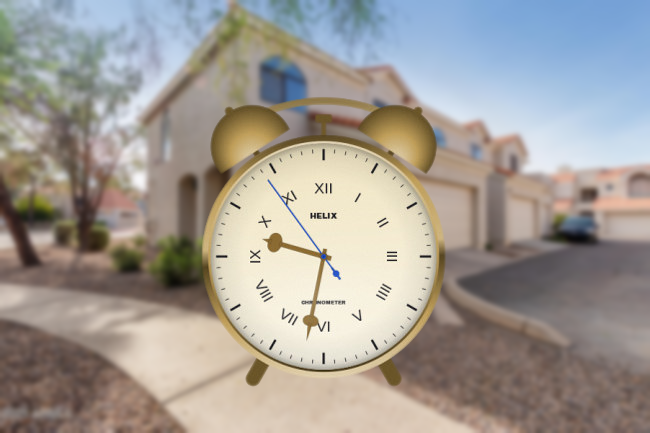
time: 9:31:54
